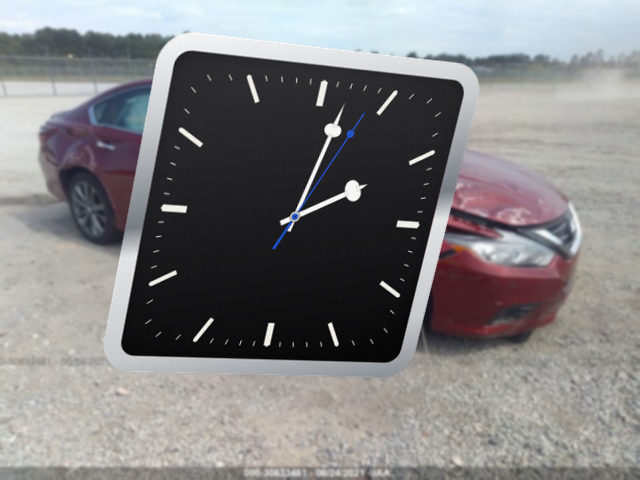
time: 2:02:04
